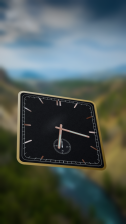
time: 6:17
